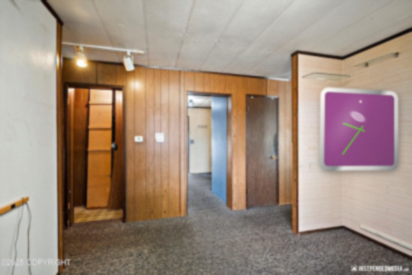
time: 9:36
